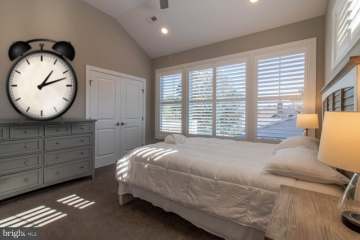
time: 1:12
